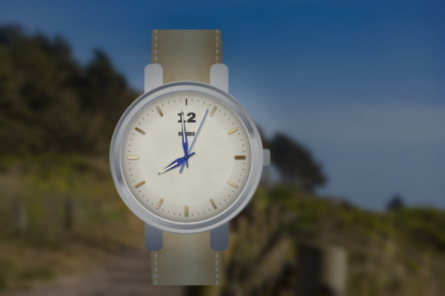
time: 7:59:04
